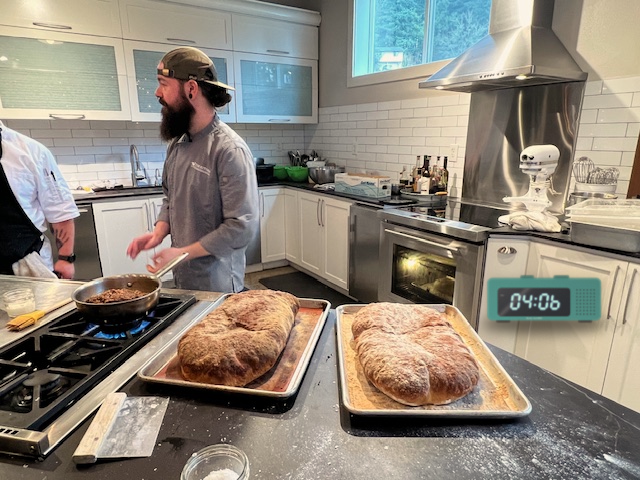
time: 4:06
